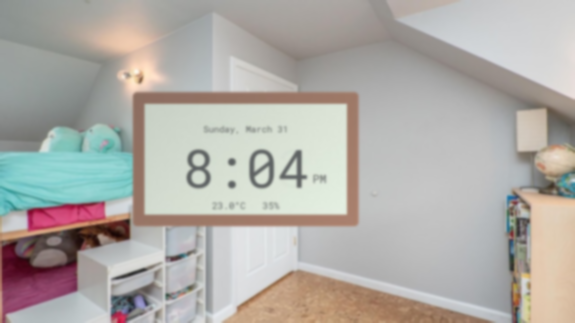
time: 8:04
